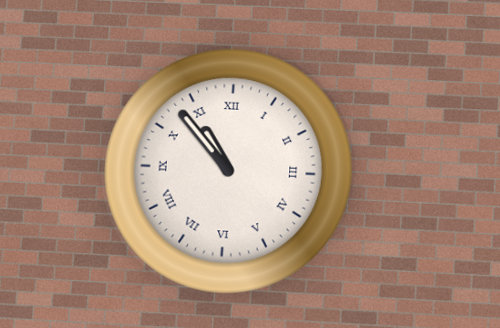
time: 10:53
